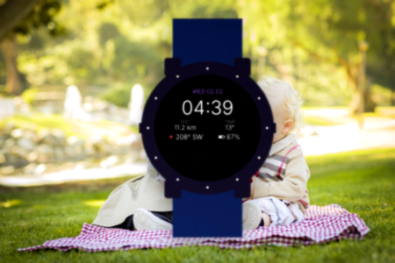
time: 4:39
